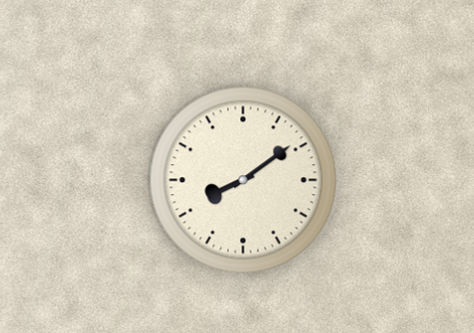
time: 8:09
